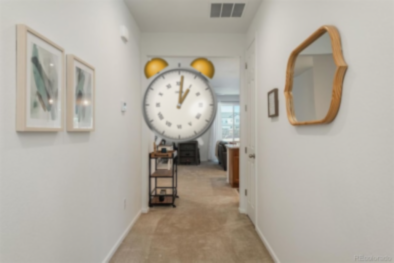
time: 1:01
